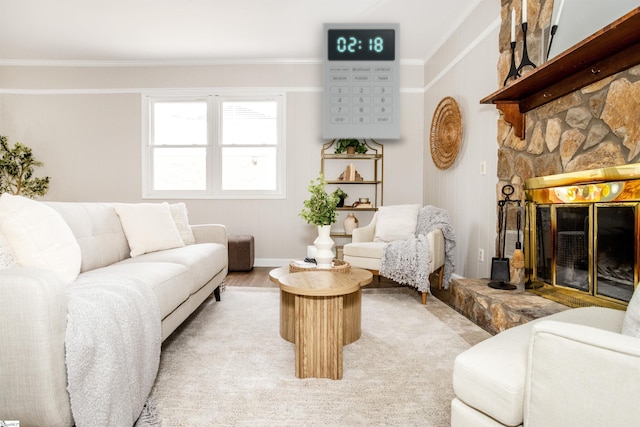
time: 2:18
